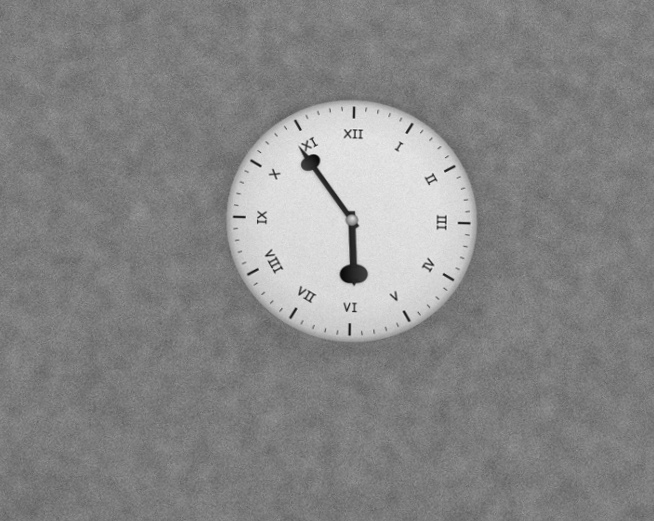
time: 5:54
